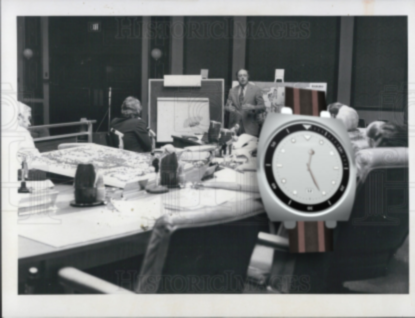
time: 12:26
